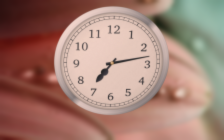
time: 7:13
